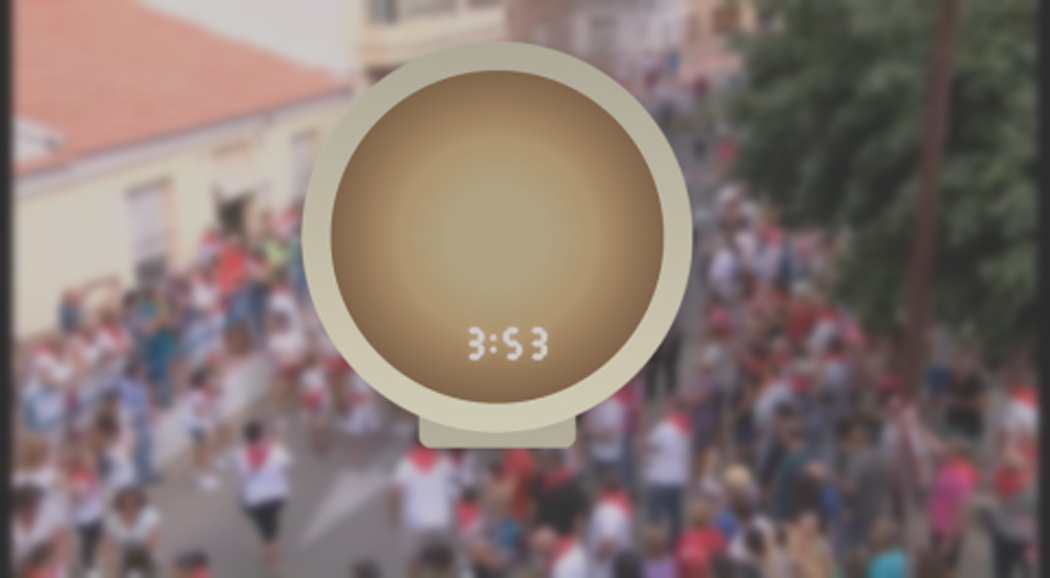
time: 3:53
